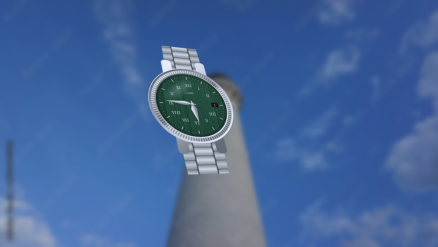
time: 5:46
